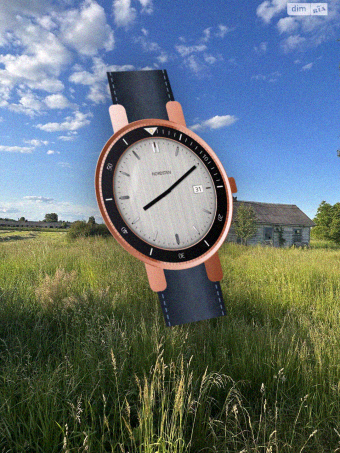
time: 8:10
